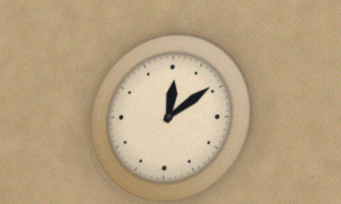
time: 12:09
